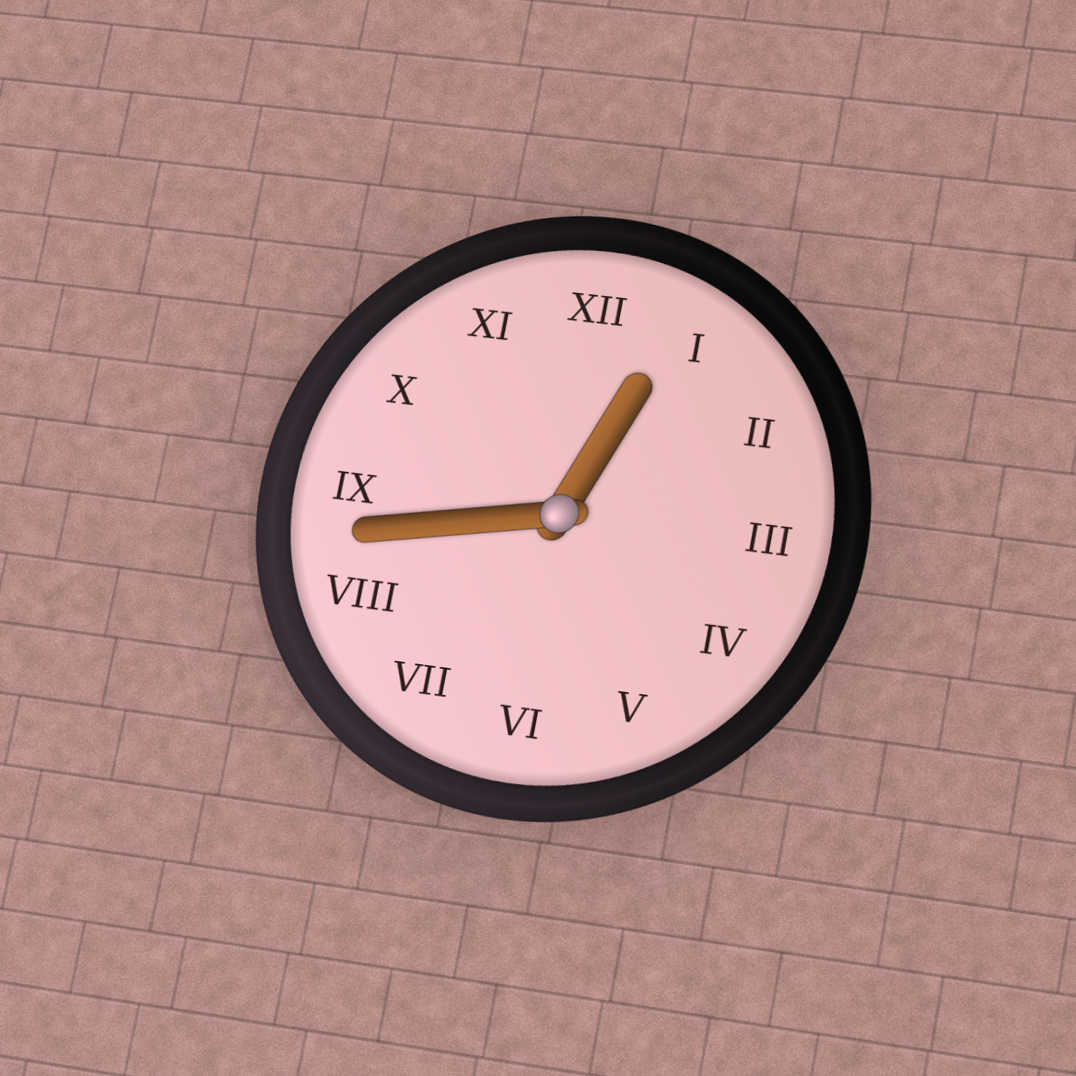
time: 12:43
